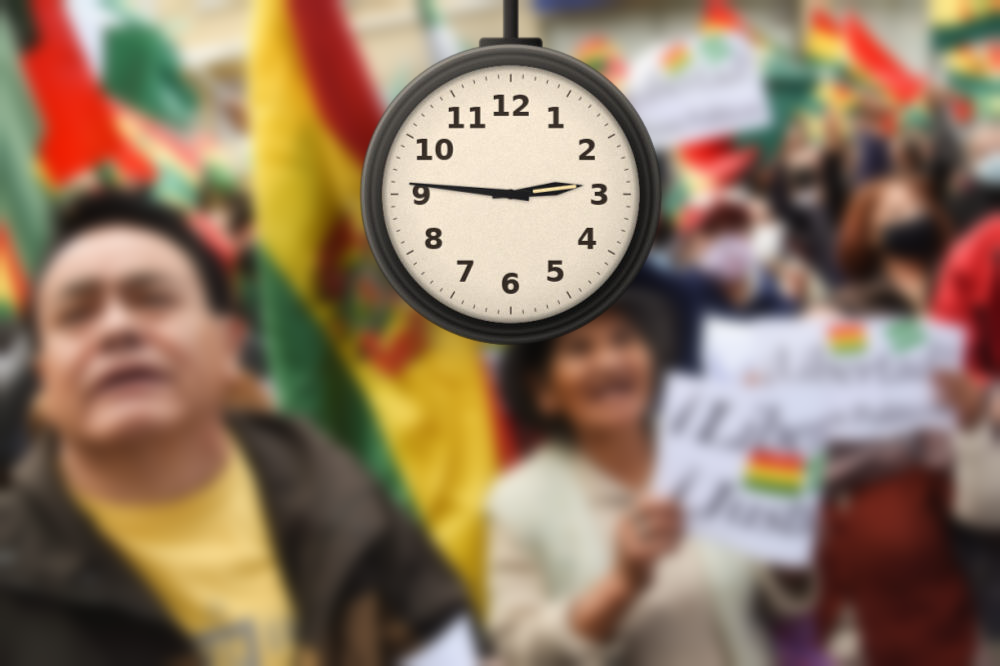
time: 2:46
